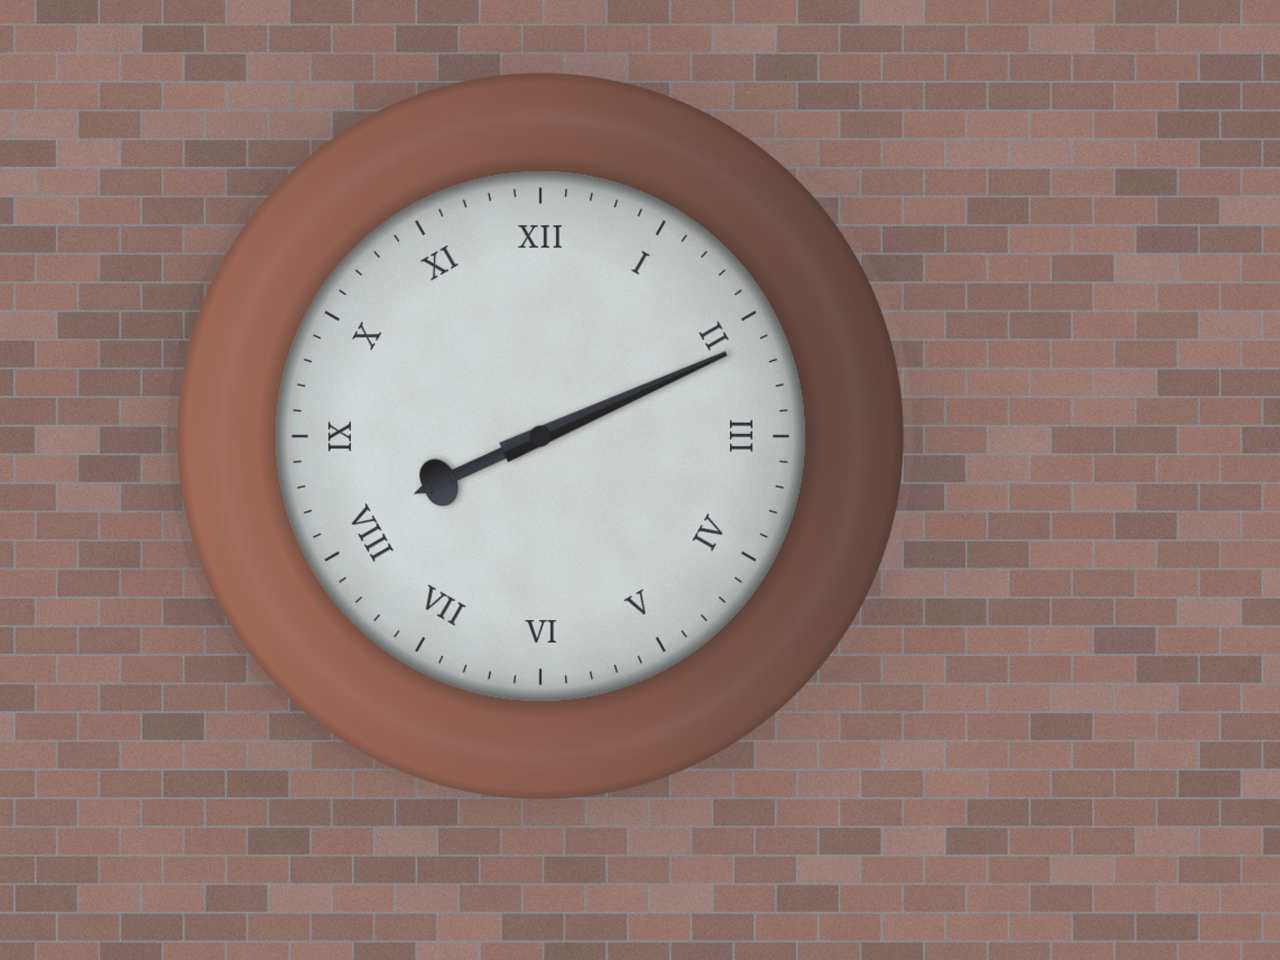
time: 8:11
